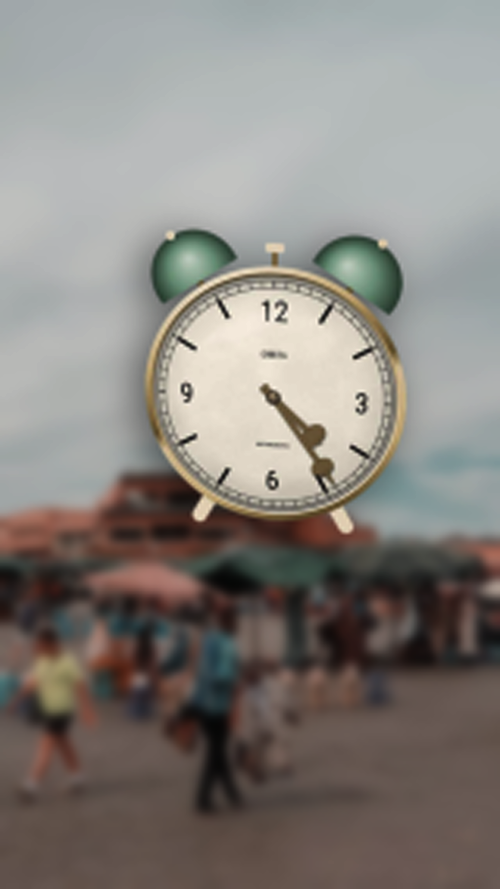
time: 4:24
